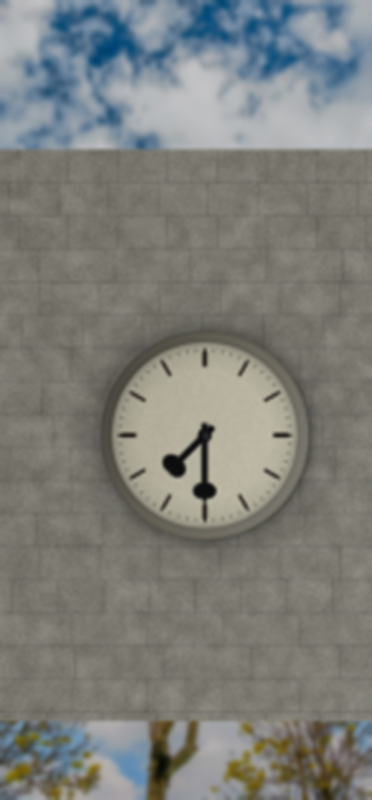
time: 7:30
